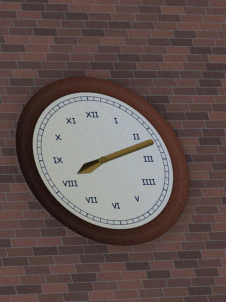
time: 8:12
